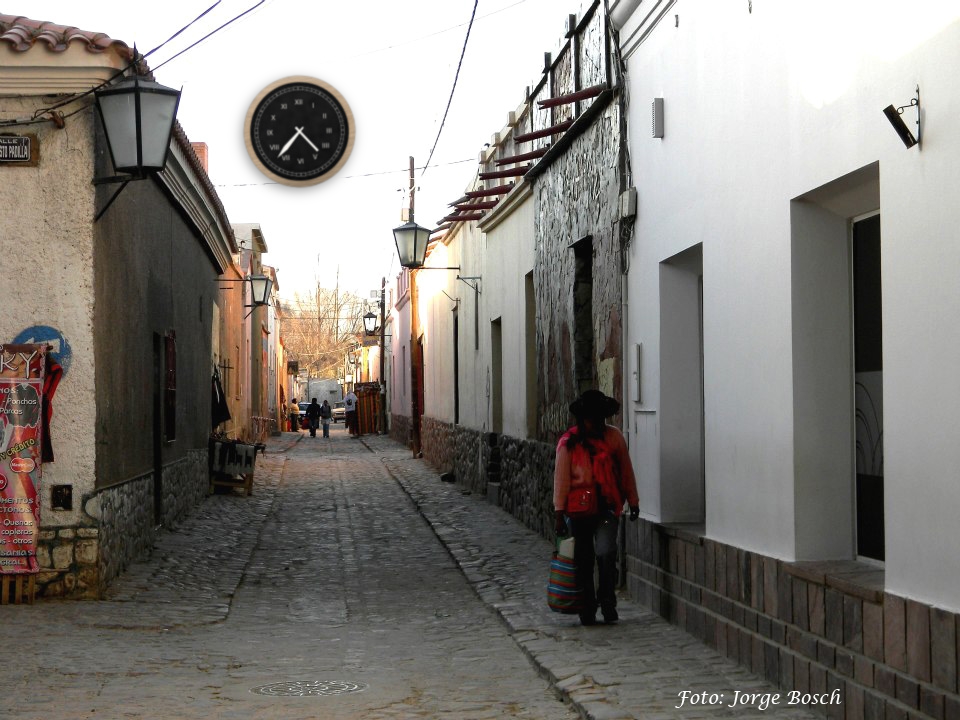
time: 4:37
